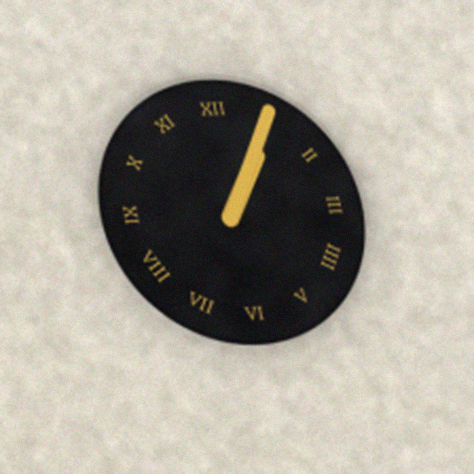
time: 1:05
